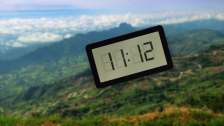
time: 11:12
